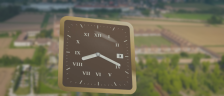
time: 8:19
